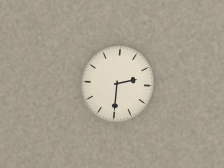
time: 2:30
